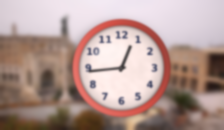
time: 12:44
